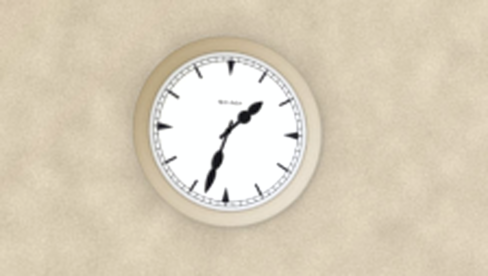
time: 1:33
